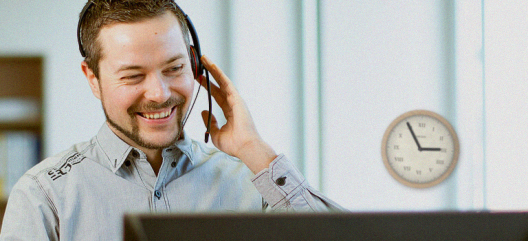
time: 2:55
